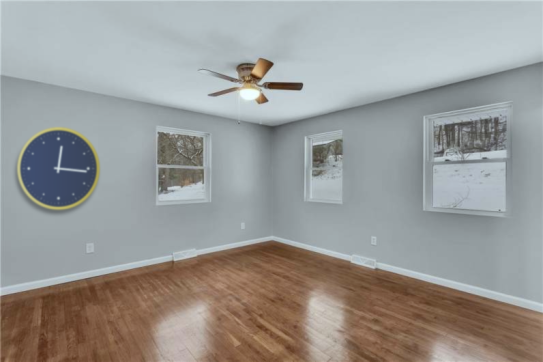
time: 12:16
